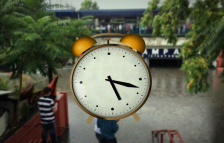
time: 5:18
